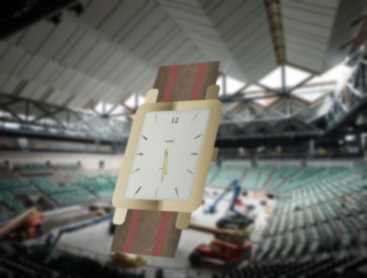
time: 5:29
